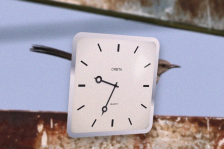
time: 9:34
